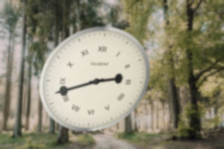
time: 2:42
